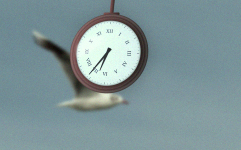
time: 6:36
